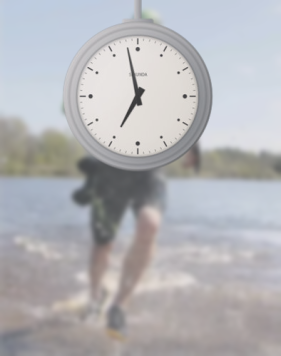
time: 6:58
